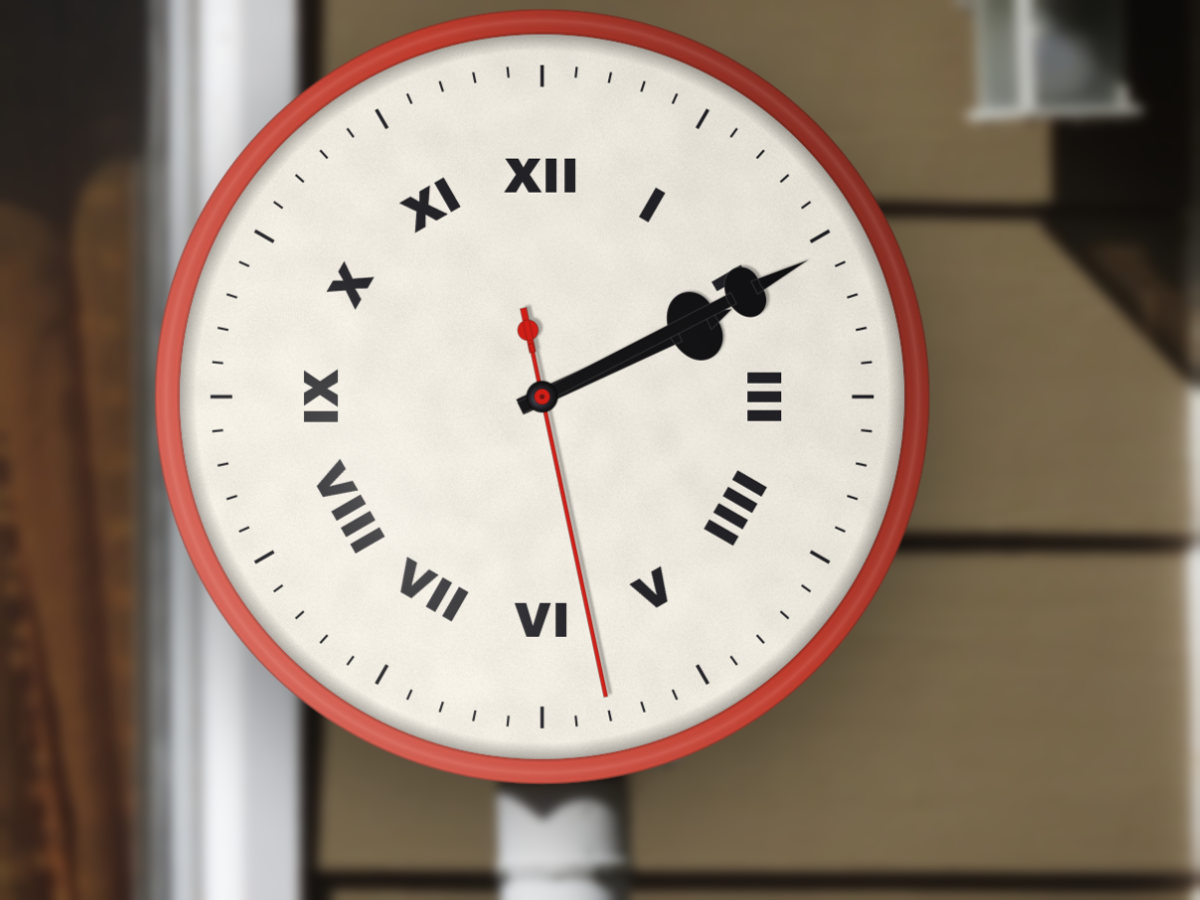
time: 2:10:28
